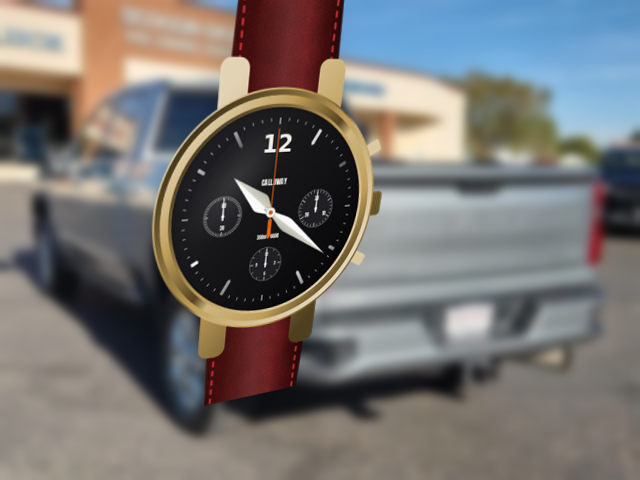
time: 10:21
